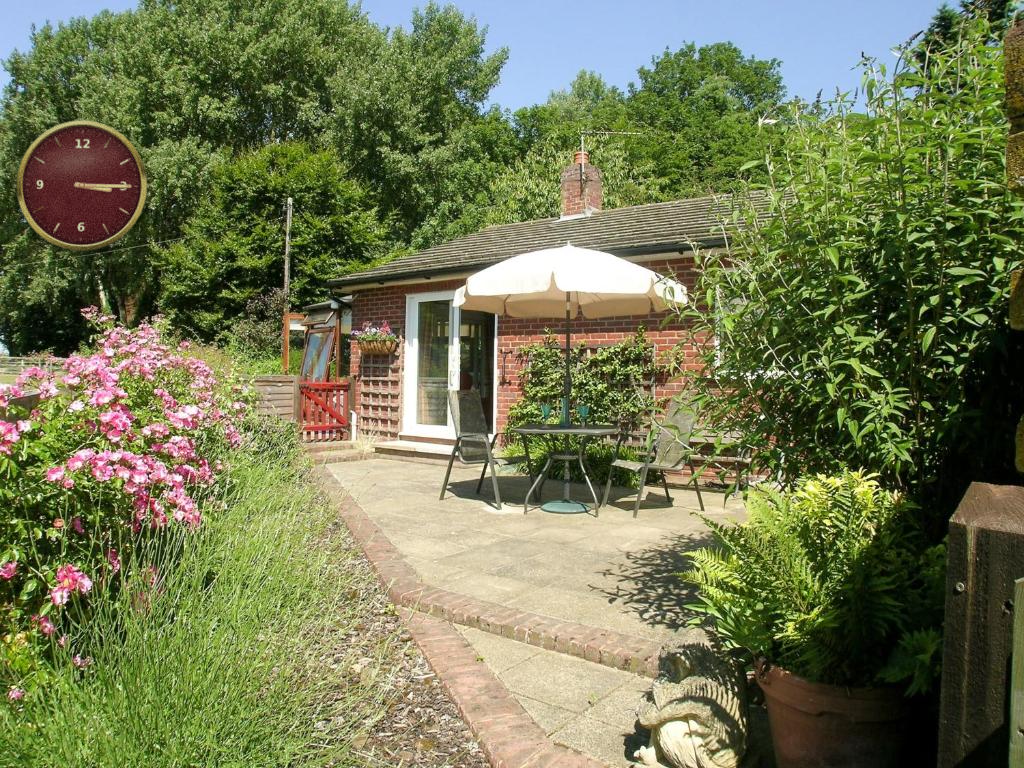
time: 3:15
